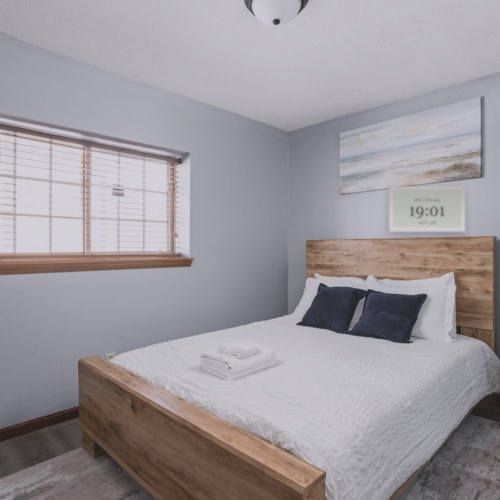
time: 19:01
